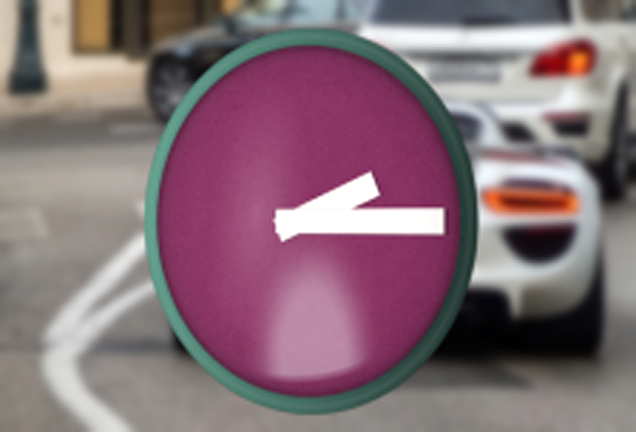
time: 2:15
